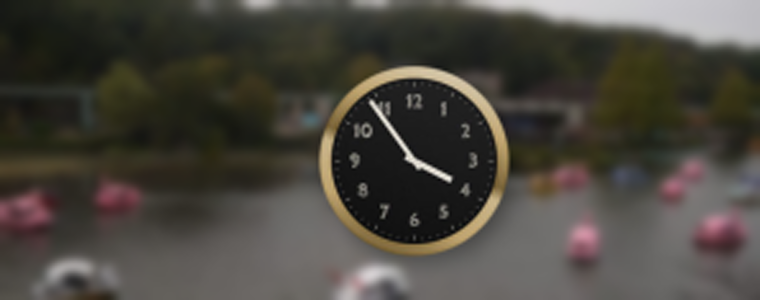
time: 3:54
